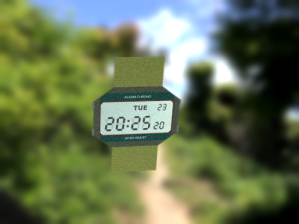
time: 20:25:20
